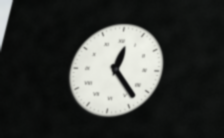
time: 12:23
